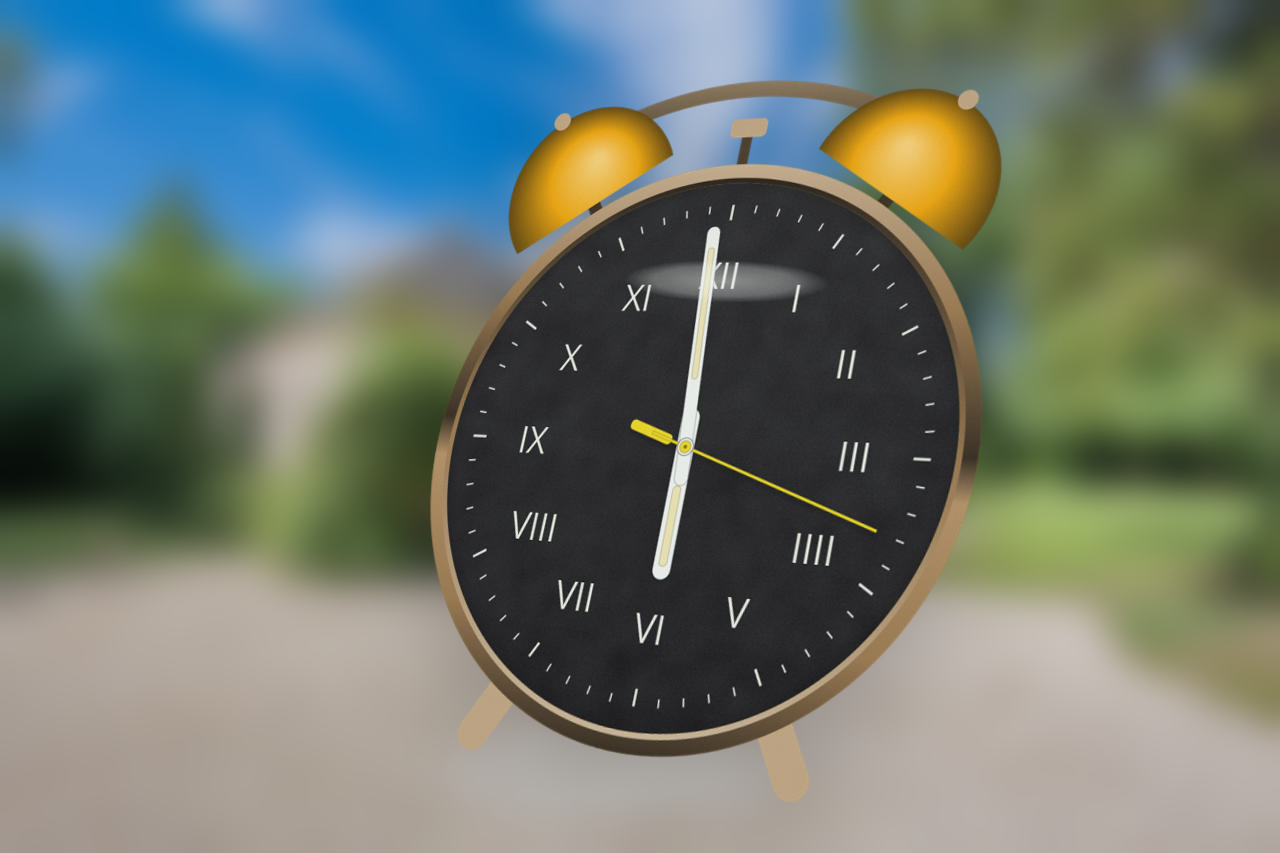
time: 5:59:18
